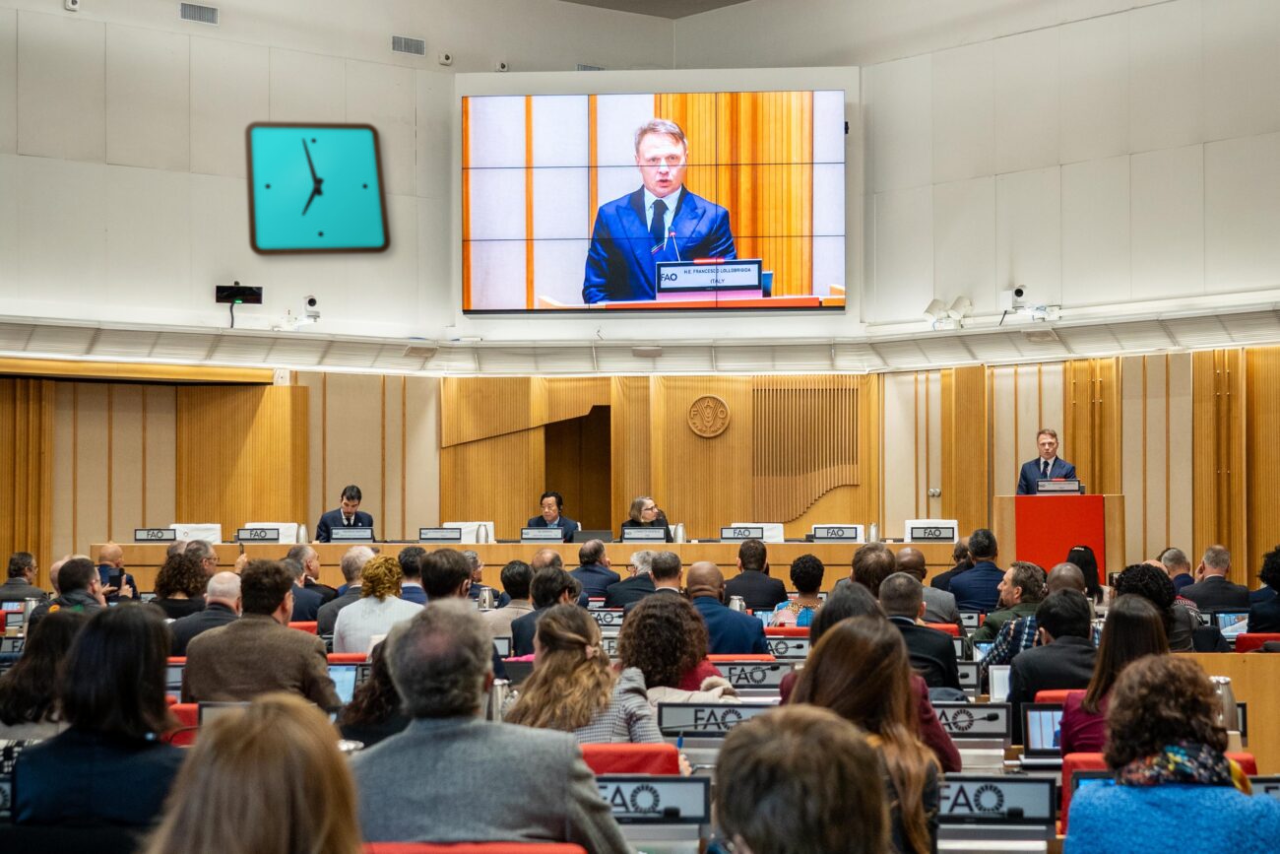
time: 6:58
